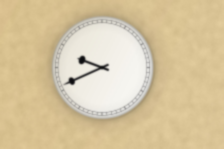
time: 9:41
